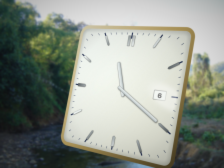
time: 11:20
